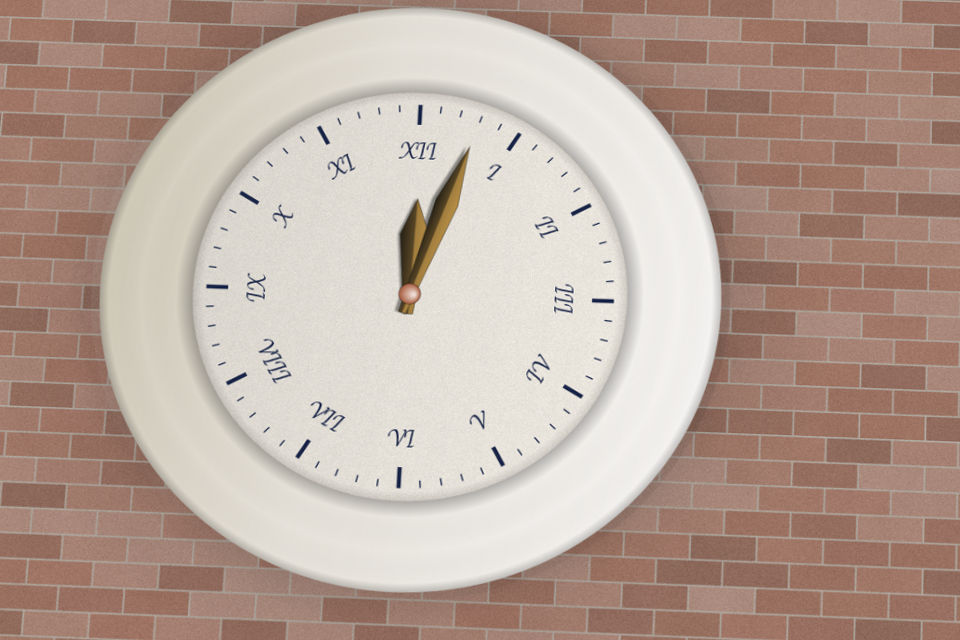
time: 12:03
